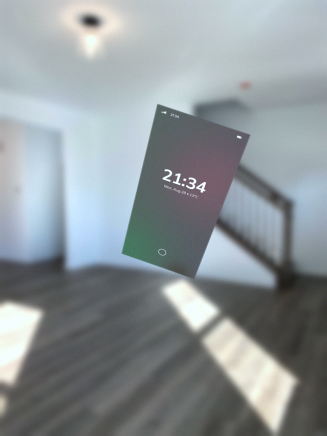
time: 21:34
